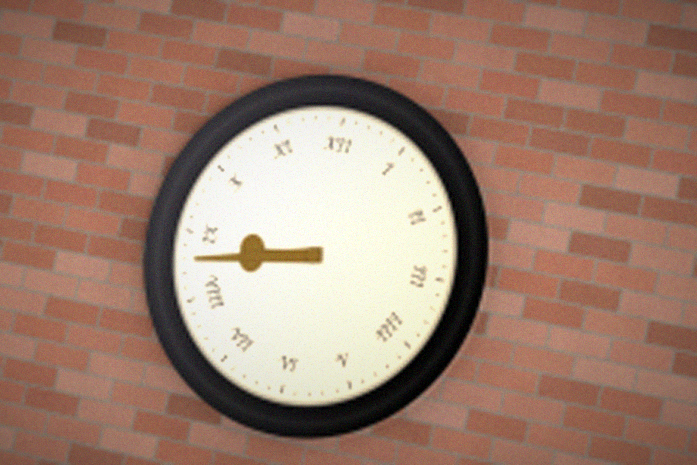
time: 8:43
